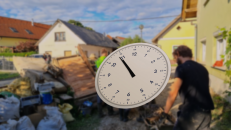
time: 10:54
